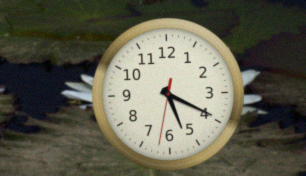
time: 5:19:32
